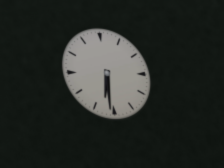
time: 6:31
